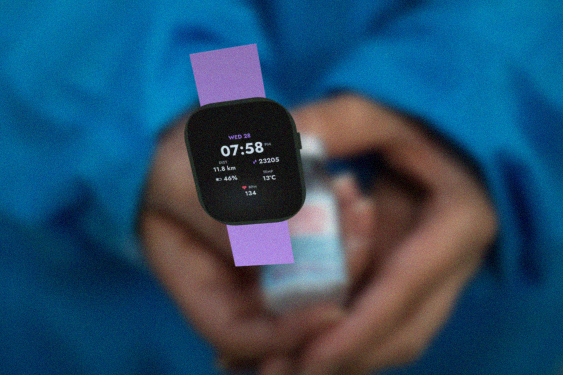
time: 7:58
